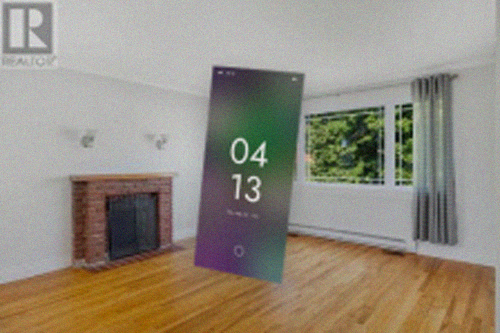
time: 4:13
